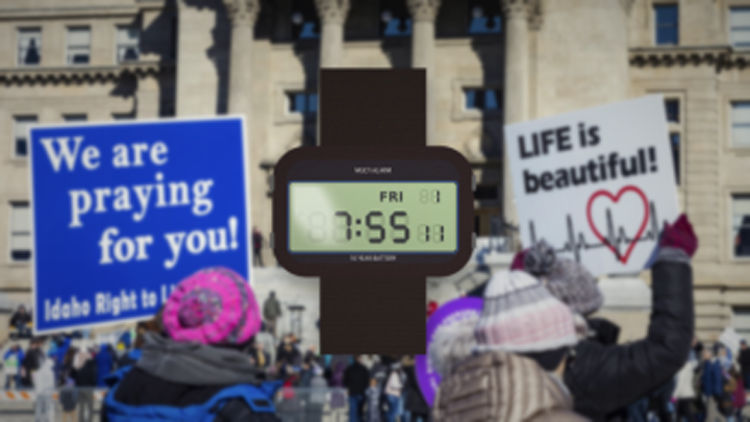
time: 7:55:11
